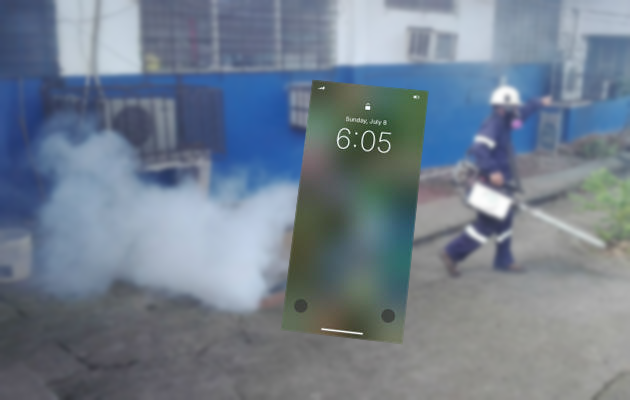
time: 6:05
